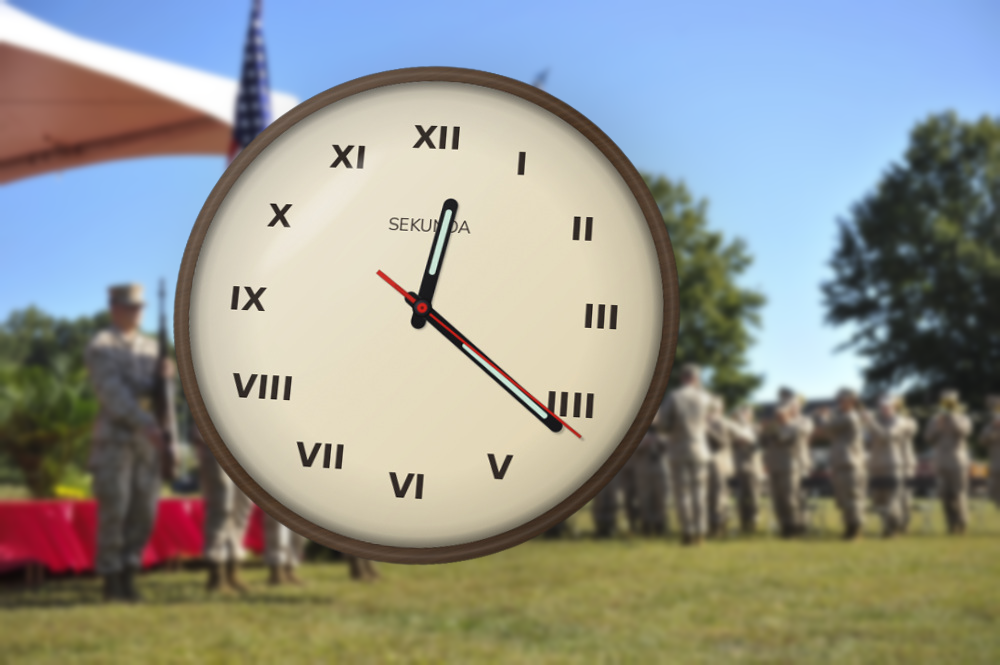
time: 12:21:21
